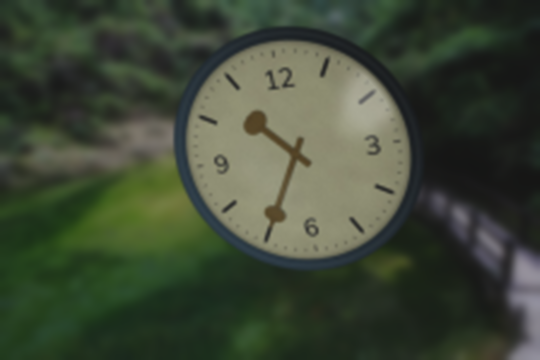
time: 10:35
